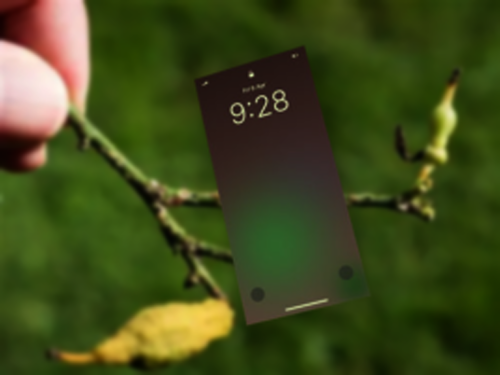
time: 9:28
